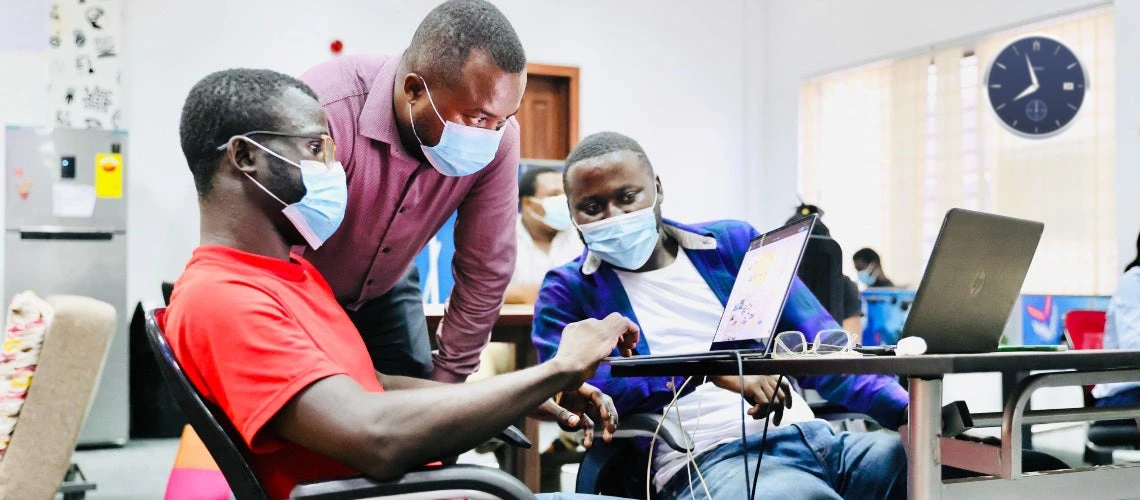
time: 7:57
